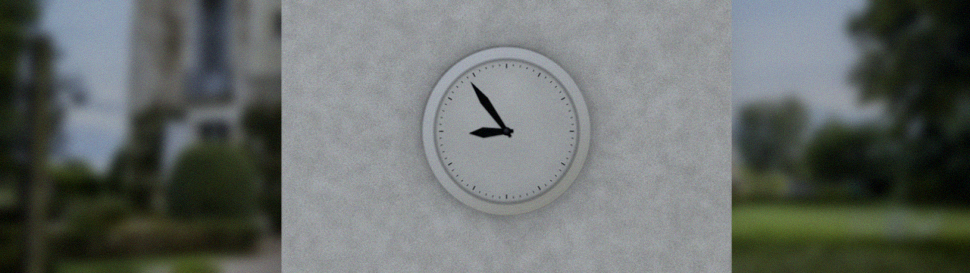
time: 8:54
